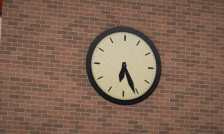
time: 6:26
